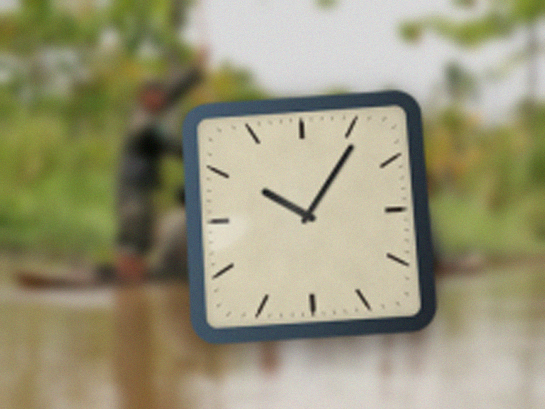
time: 10:06
